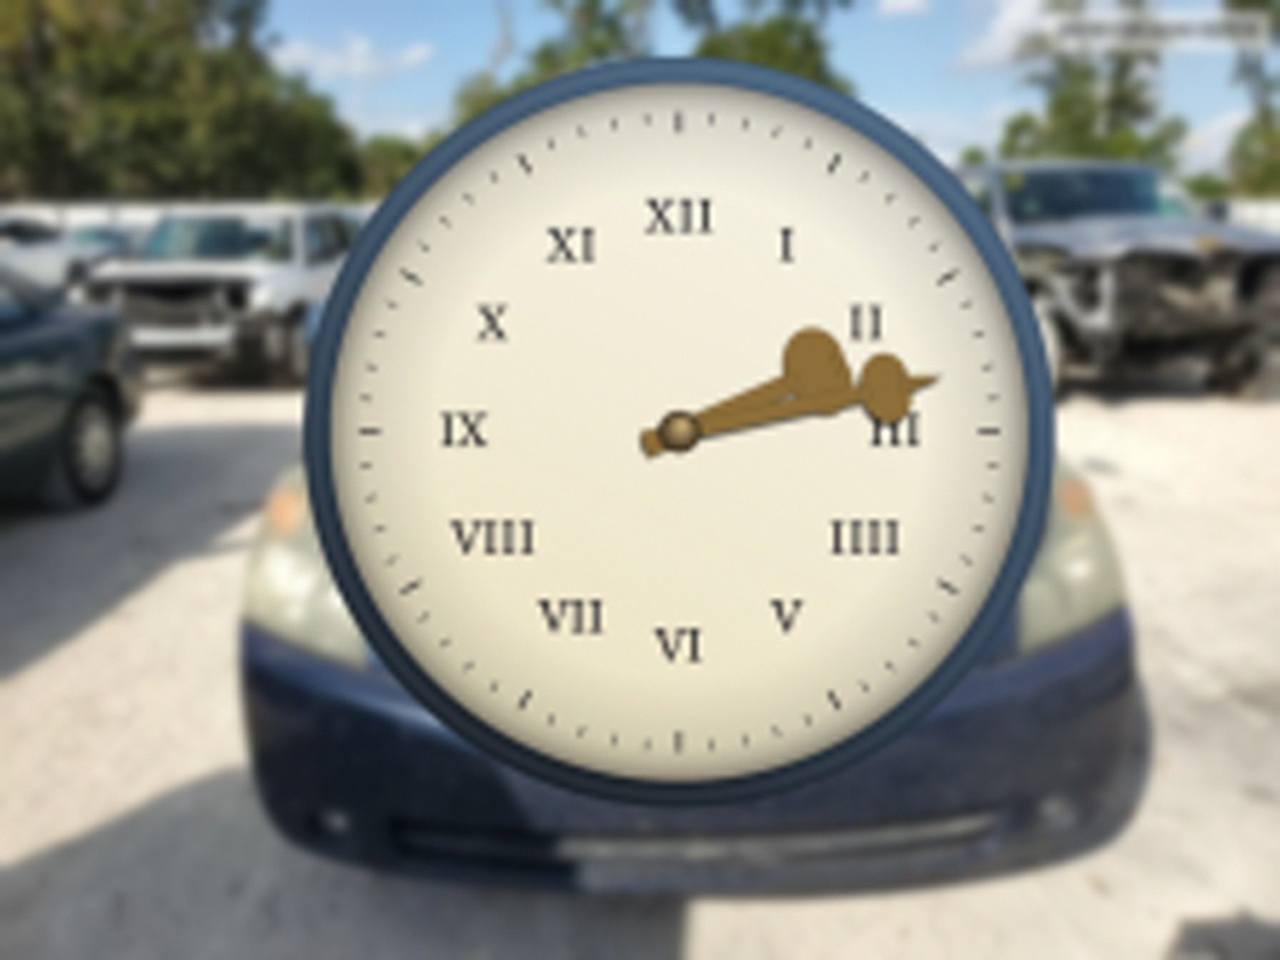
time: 2:13
